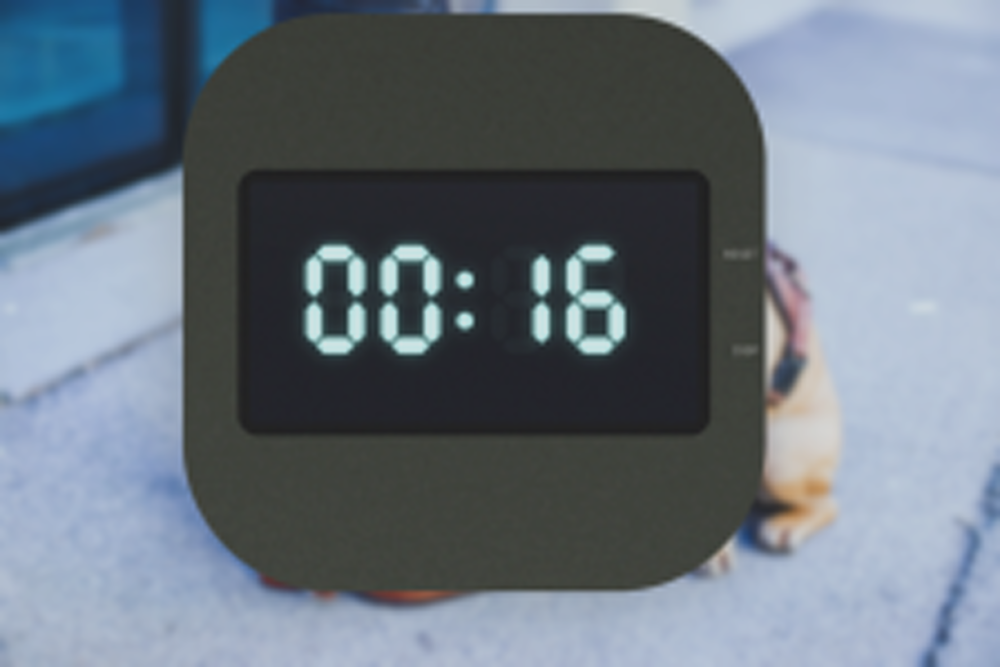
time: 0:16
